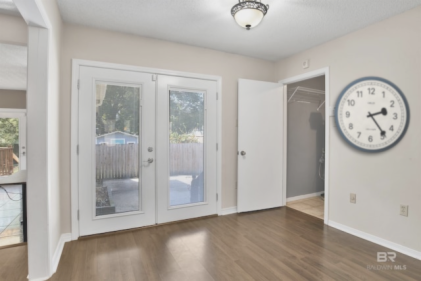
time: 2:24
